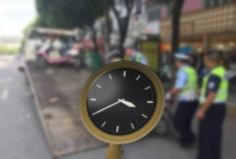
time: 3:40
